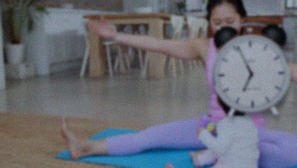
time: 6:56
